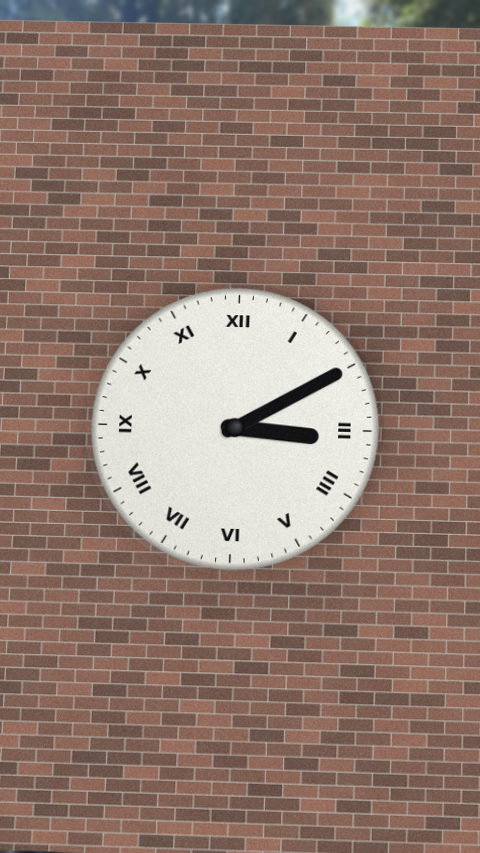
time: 3:10
